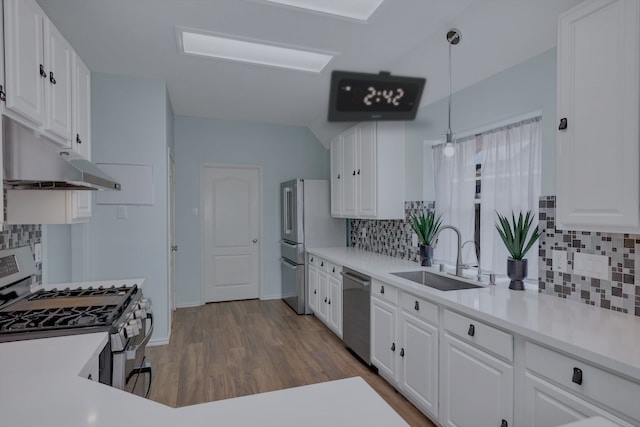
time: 2:42
